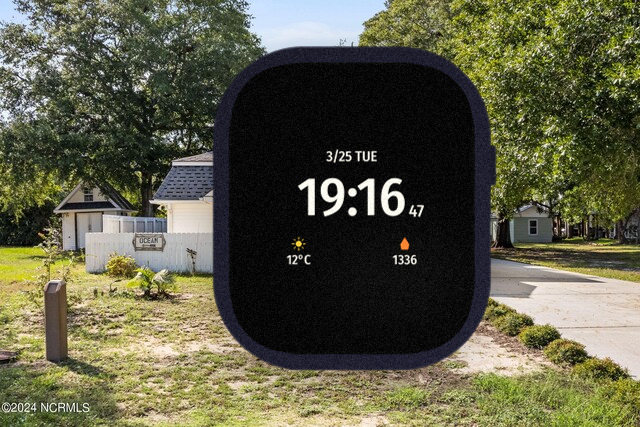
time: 19:16:47
